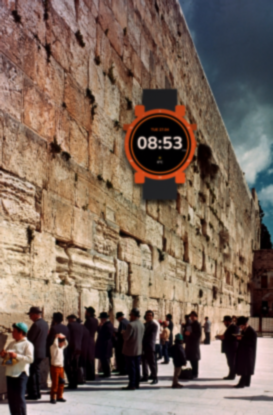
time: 8:53
